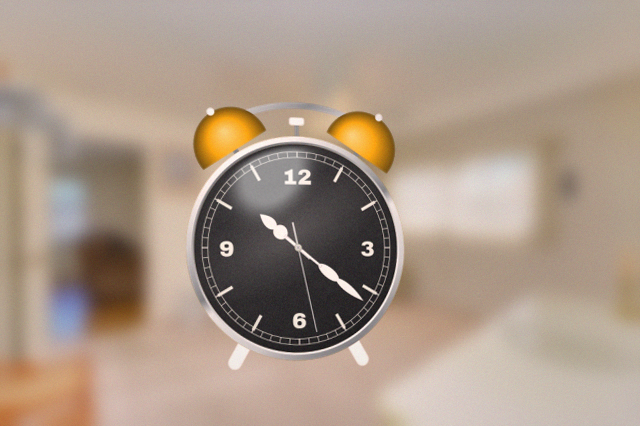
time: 10:21:28
